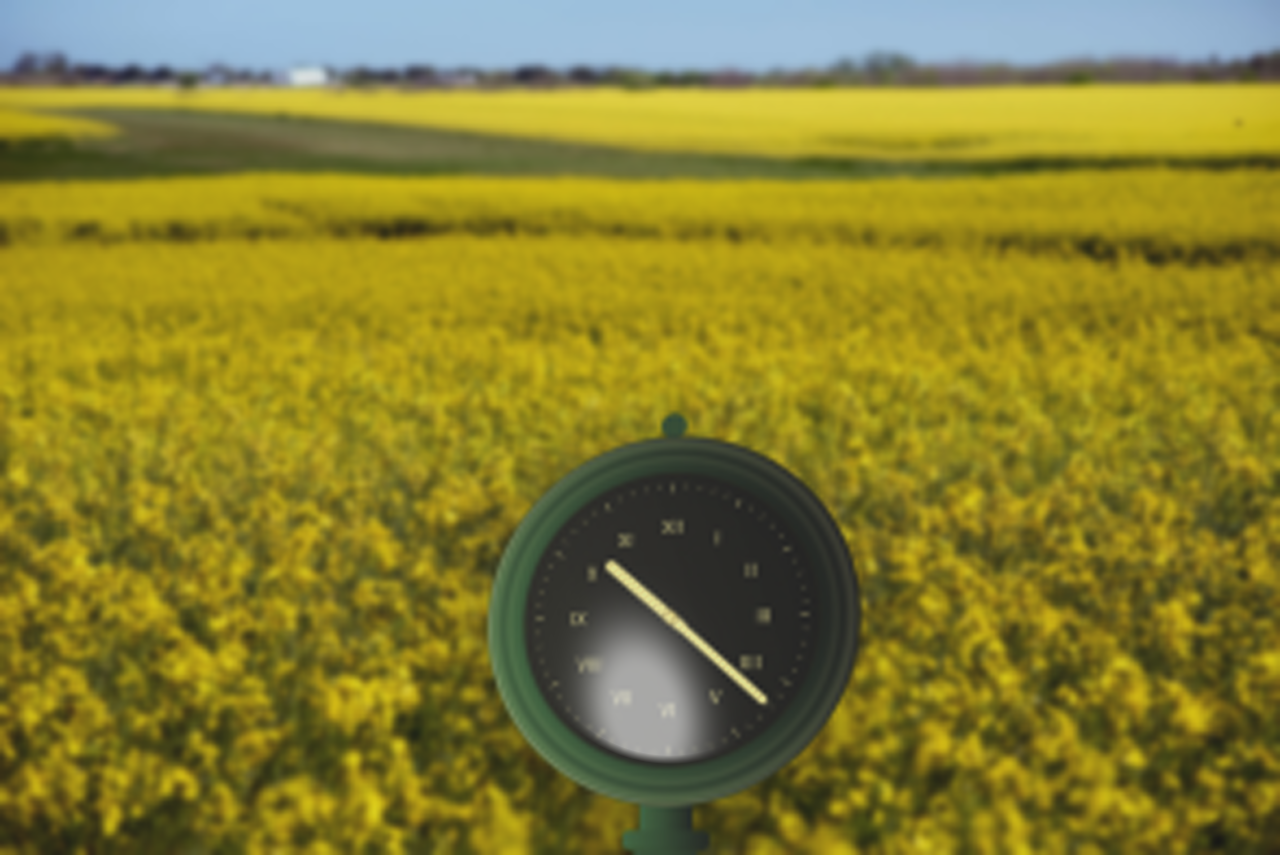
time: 10:22
